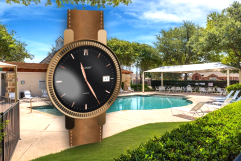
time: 11:25
